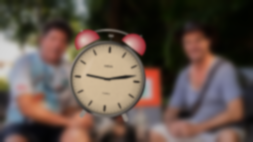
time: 9:13
